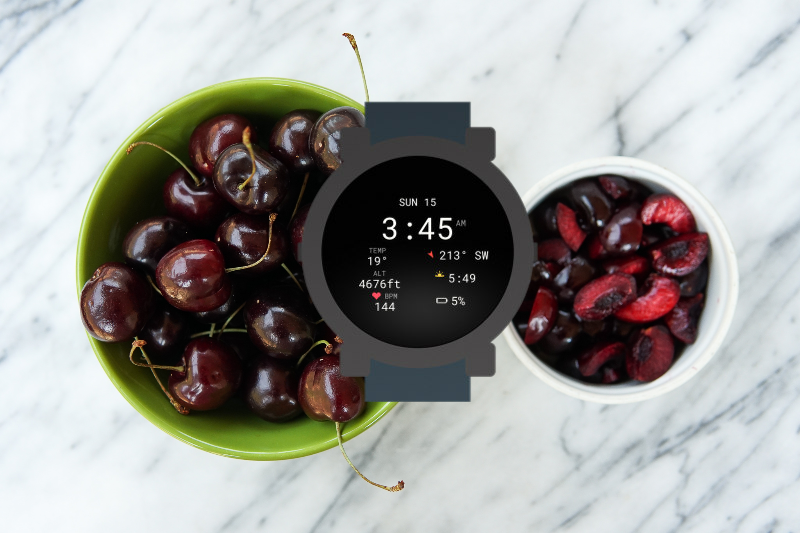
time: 3:45
